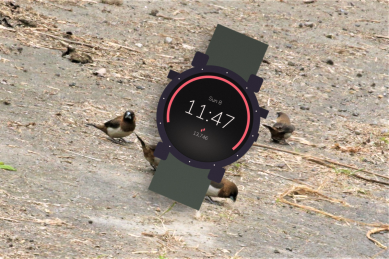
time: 11:47
